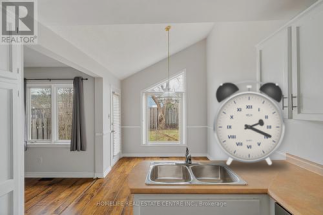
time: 2:19
